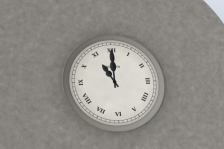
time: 11:00
